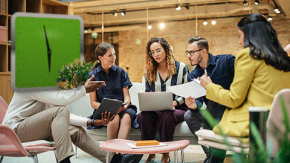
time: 5:58
